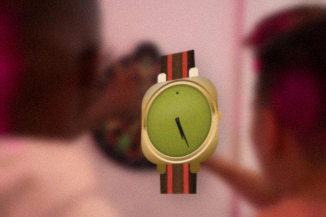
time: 5:26
